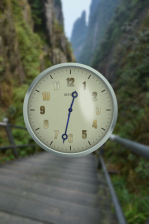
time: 12:32
